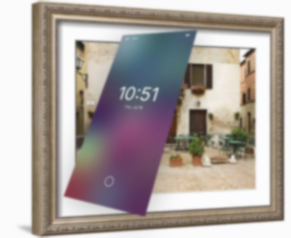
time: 10:51
